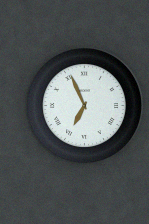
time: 6:56
